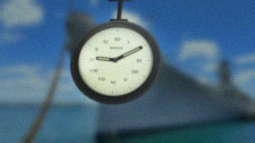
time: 9:10
